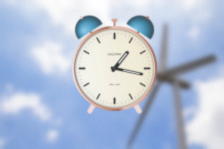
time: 1:17
